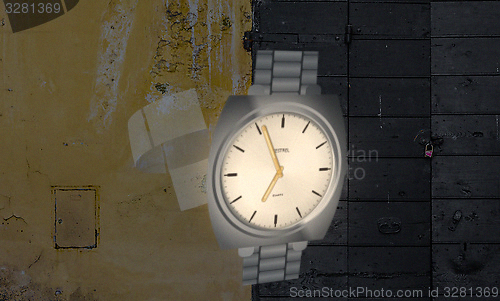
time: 6:56
